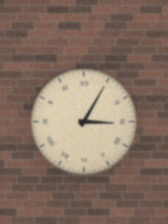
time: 3:05
